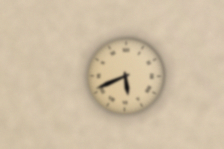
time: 5:41
